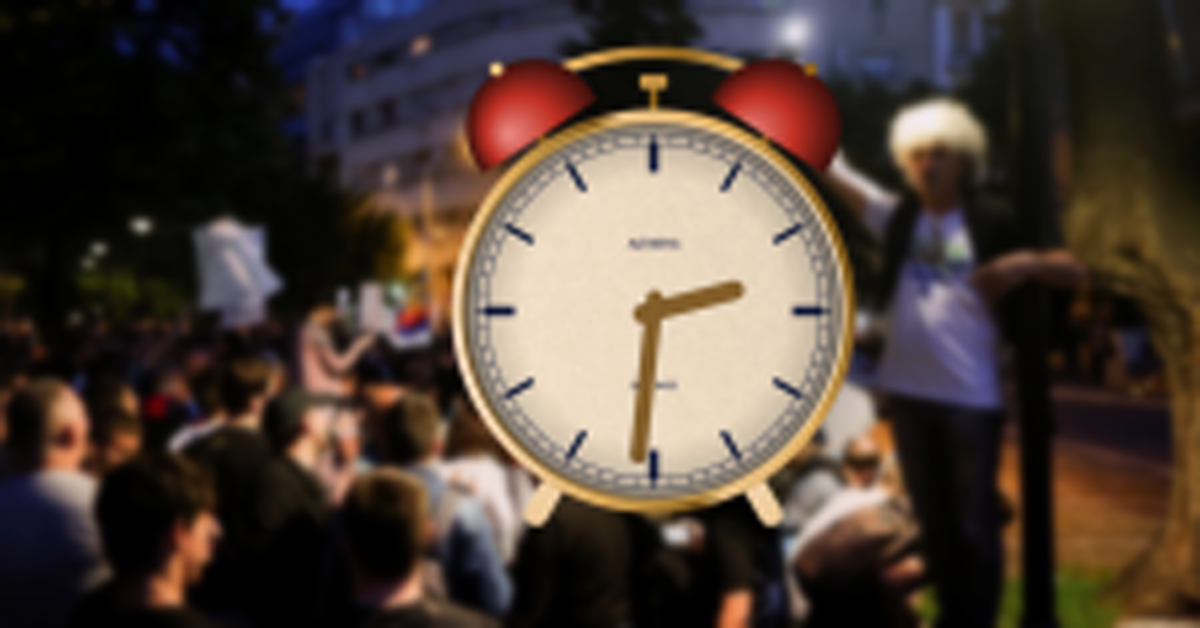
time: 2:31
